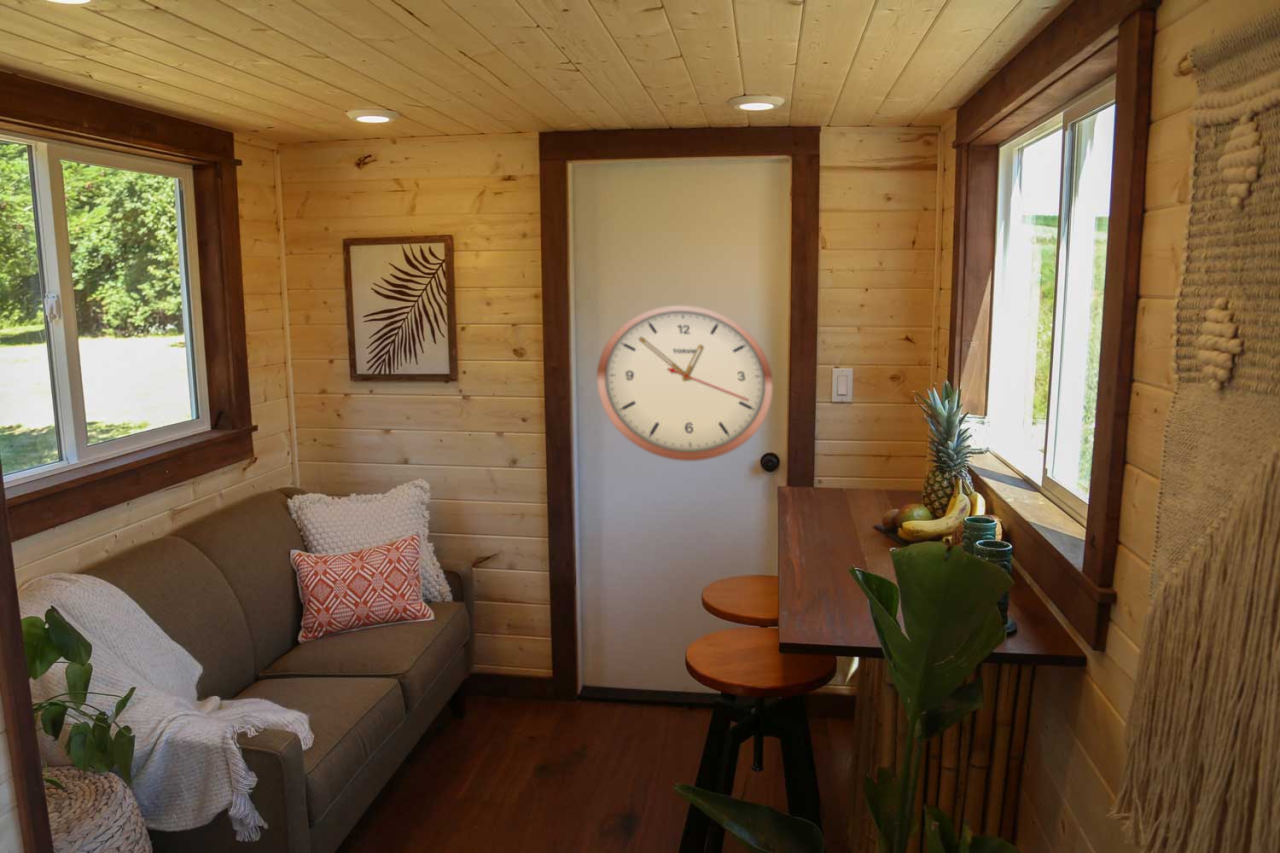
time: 12:52:19
